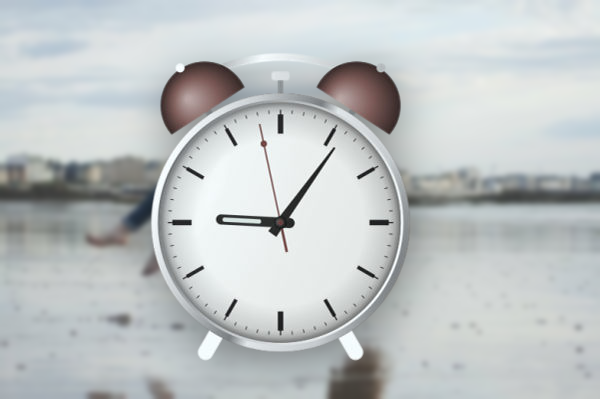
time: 9:05:58
